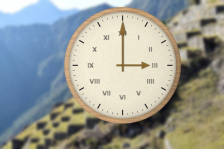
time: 3:00
